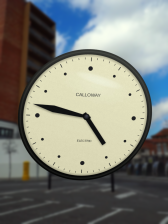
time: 4:47
